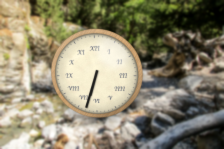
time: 6:33
